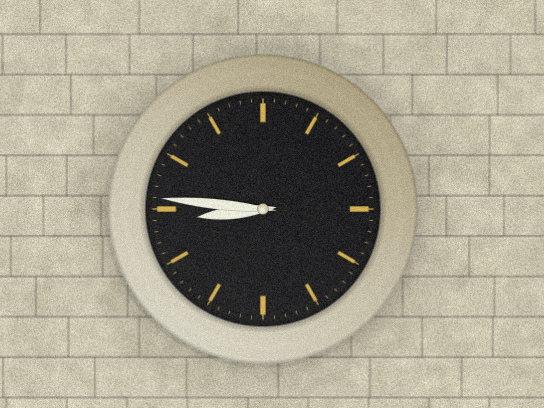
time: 8:46
